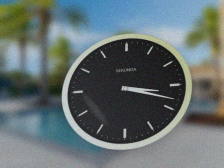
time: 3:18
